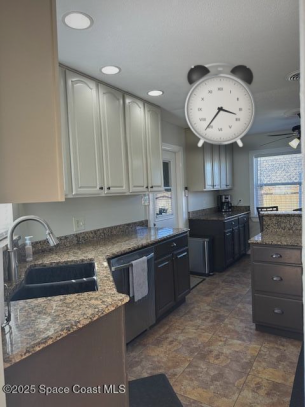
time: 3:36
